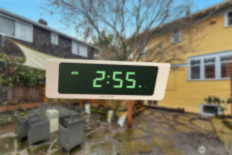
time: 2:55
